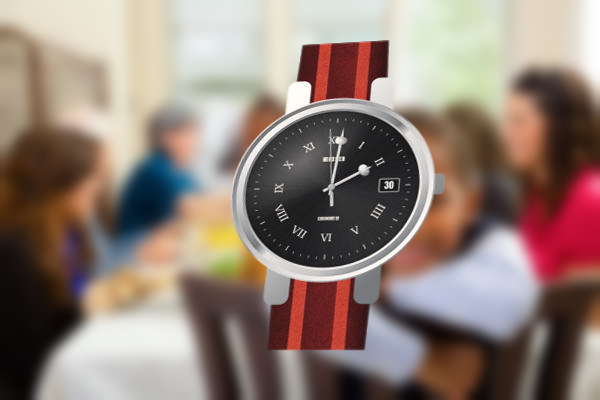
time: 2:00:59
